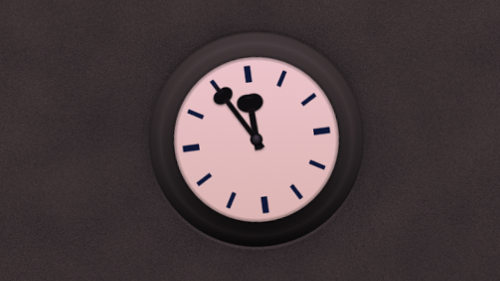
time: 11:55
